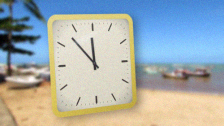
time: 11:53
